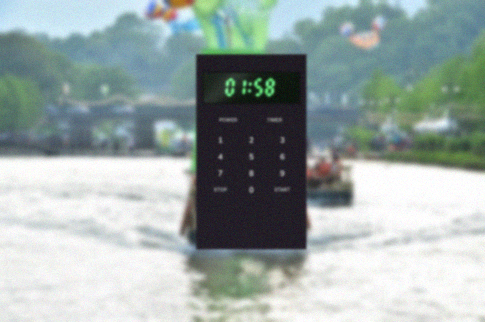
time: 1:58
